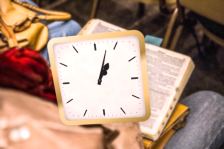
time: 1:03
